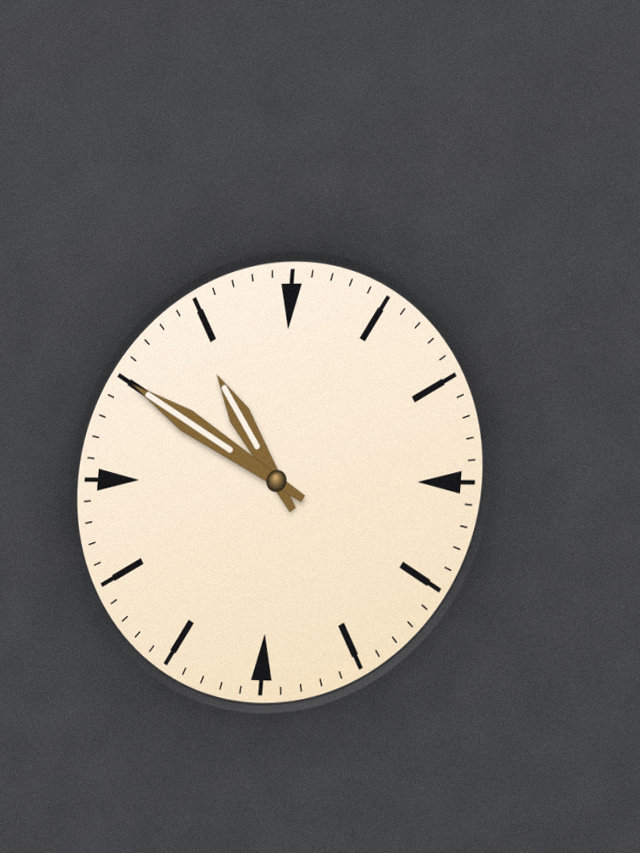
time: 10:50
